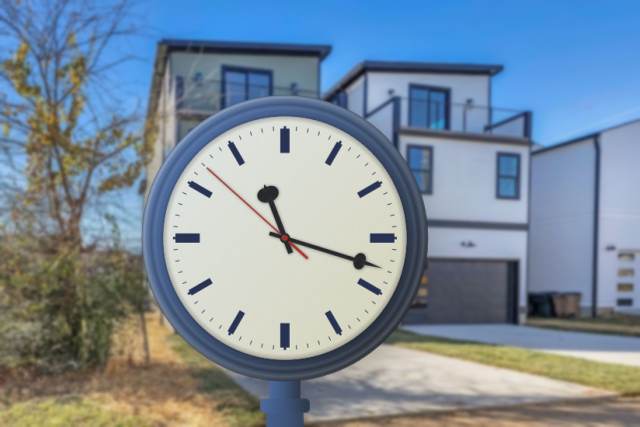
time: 11:17:52
